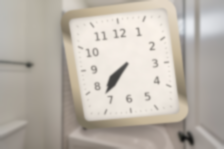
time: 7:37
